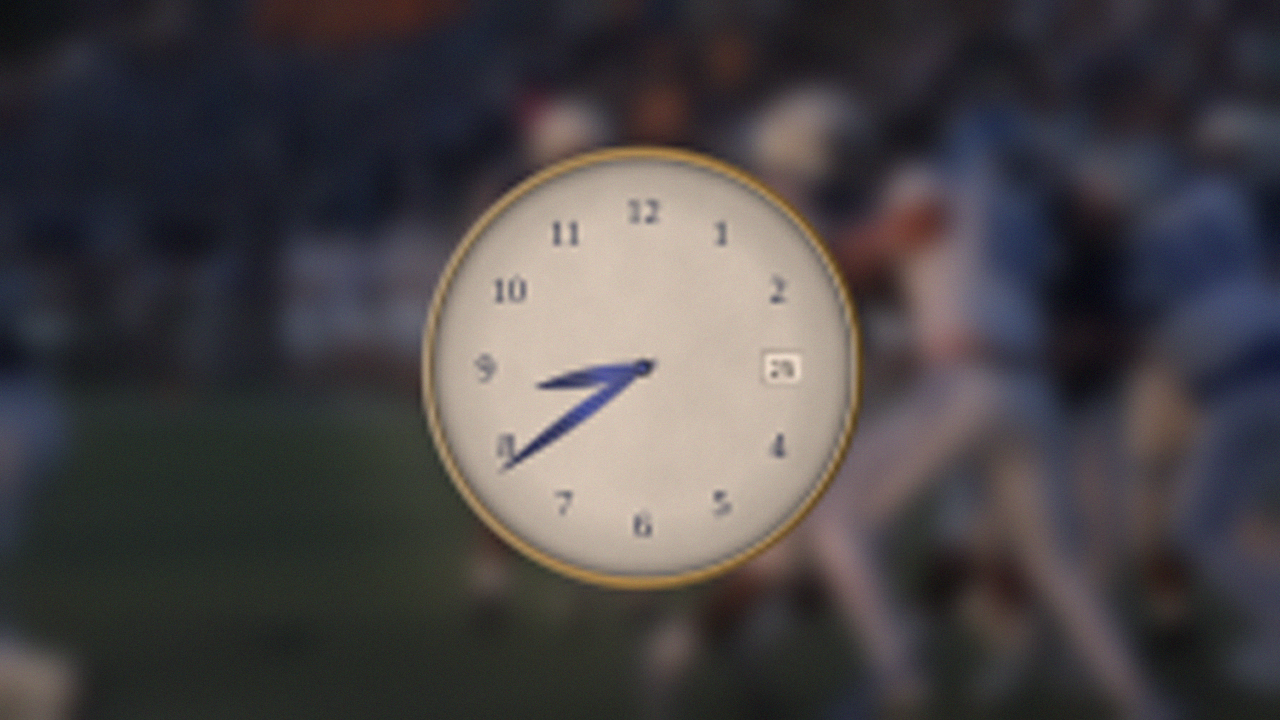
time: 8:39
